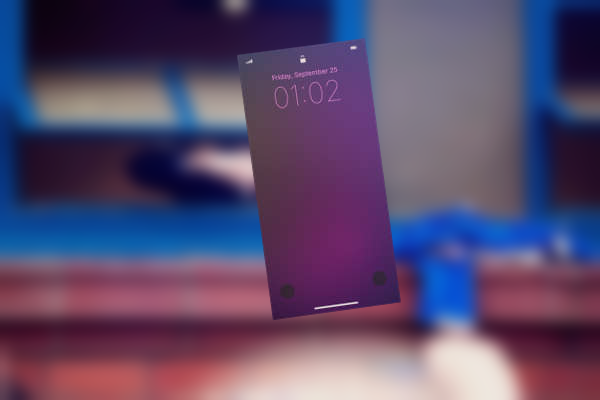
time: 1:02
